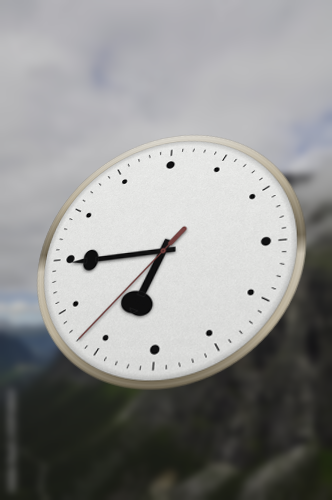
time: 6:44:37
